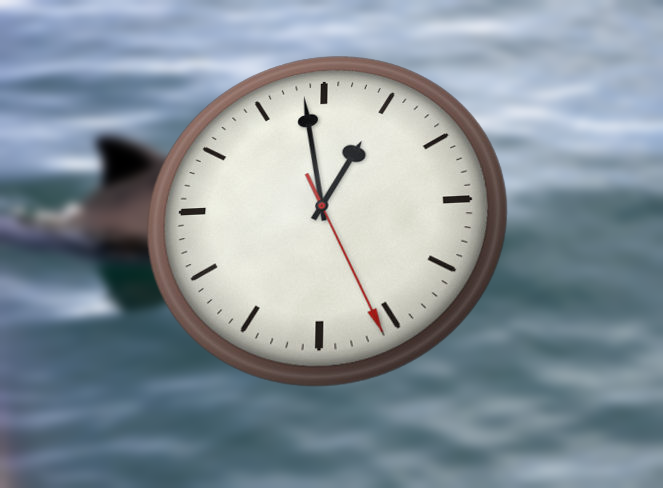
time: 12:58:26
